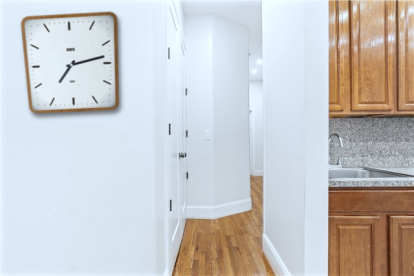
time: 7:13
